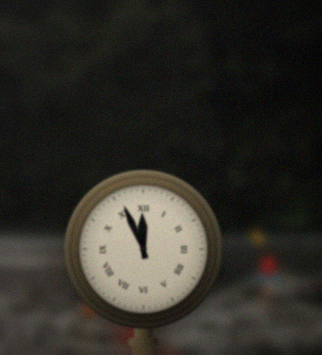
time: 11:56
